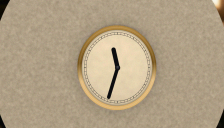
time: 11:33
